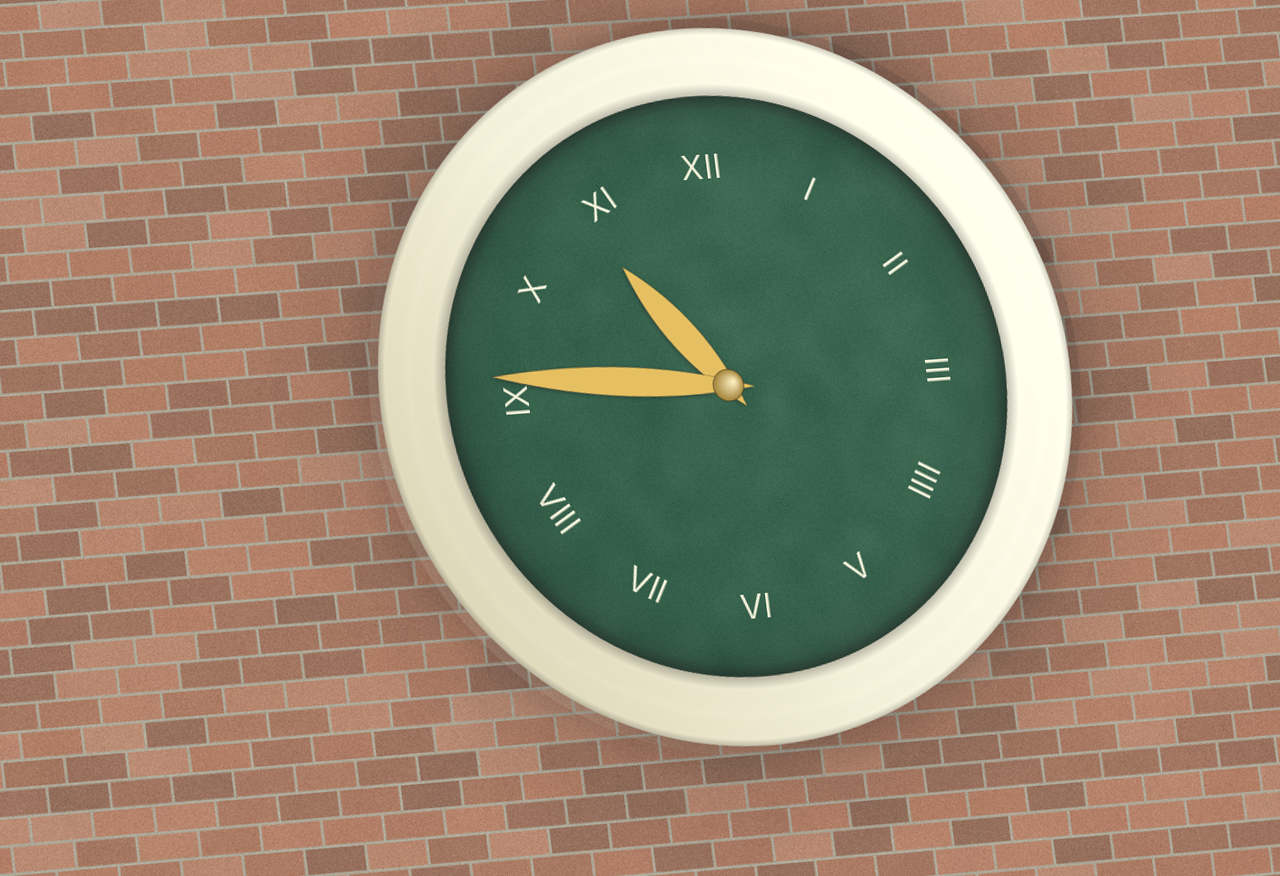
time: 10:46
